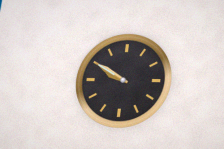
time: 9:50
